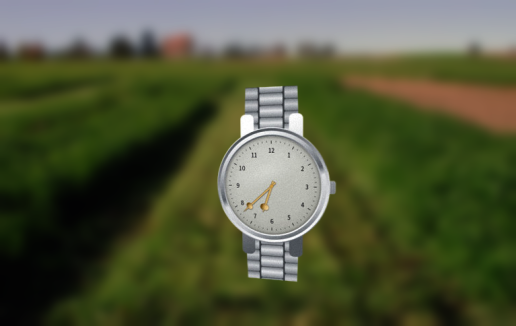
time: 6:38
